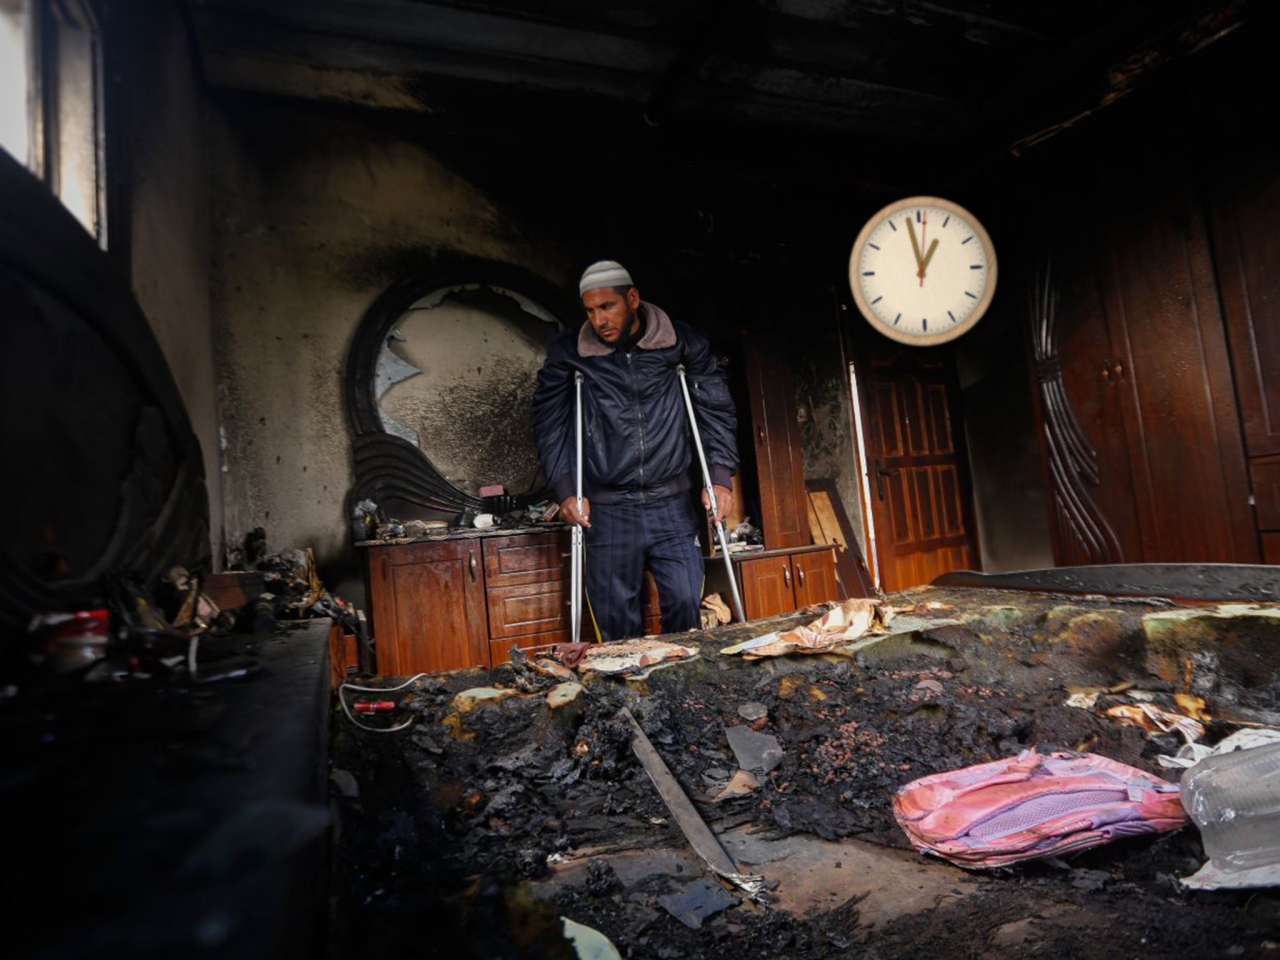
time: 12:58:01
